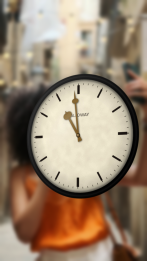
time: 10:59
